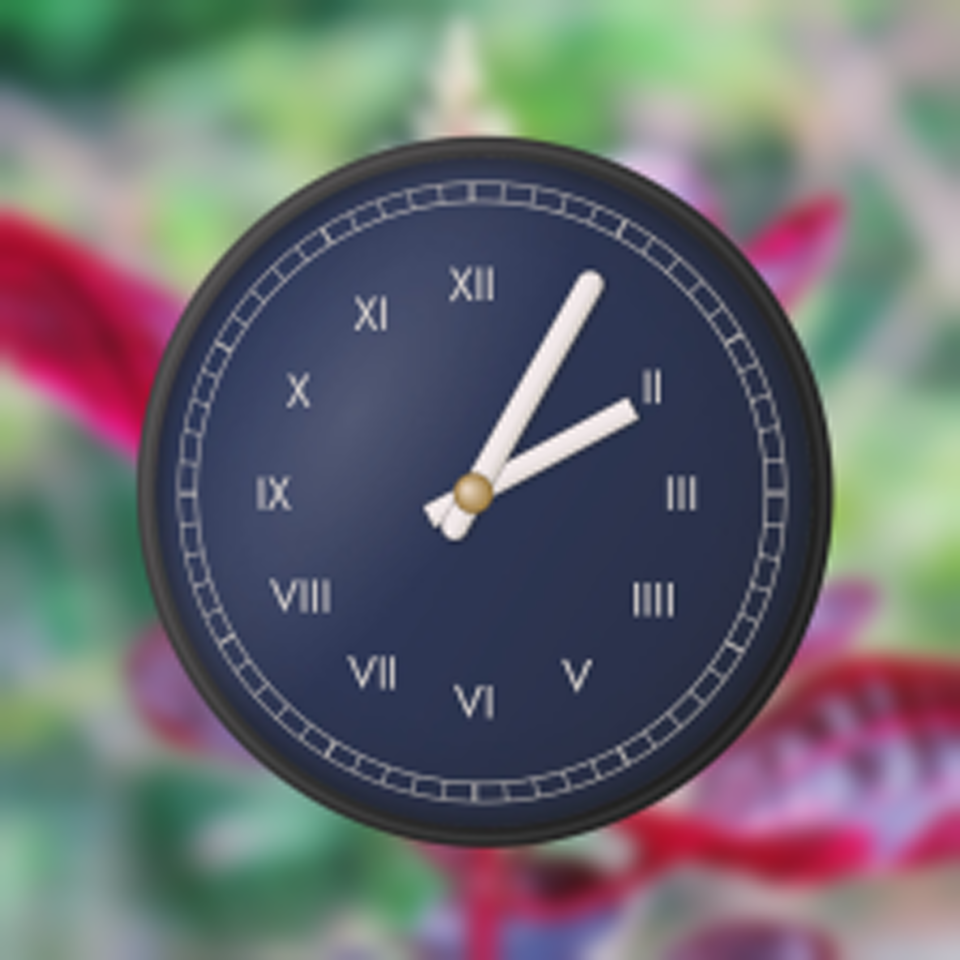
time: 2:05
